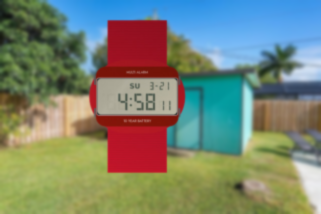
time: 4:58:11
